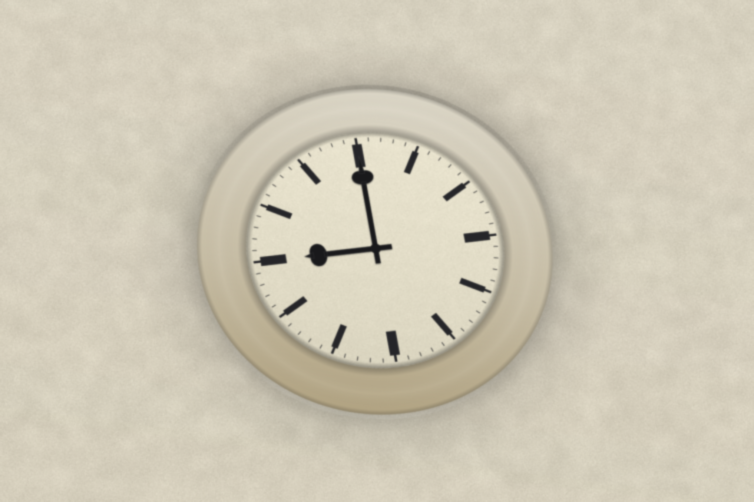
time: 9:00
